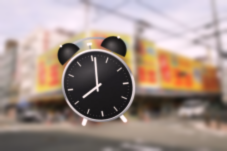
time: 8:01
